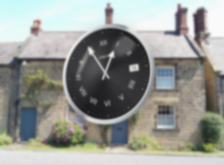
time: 12:55
